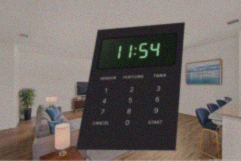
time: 11:54
